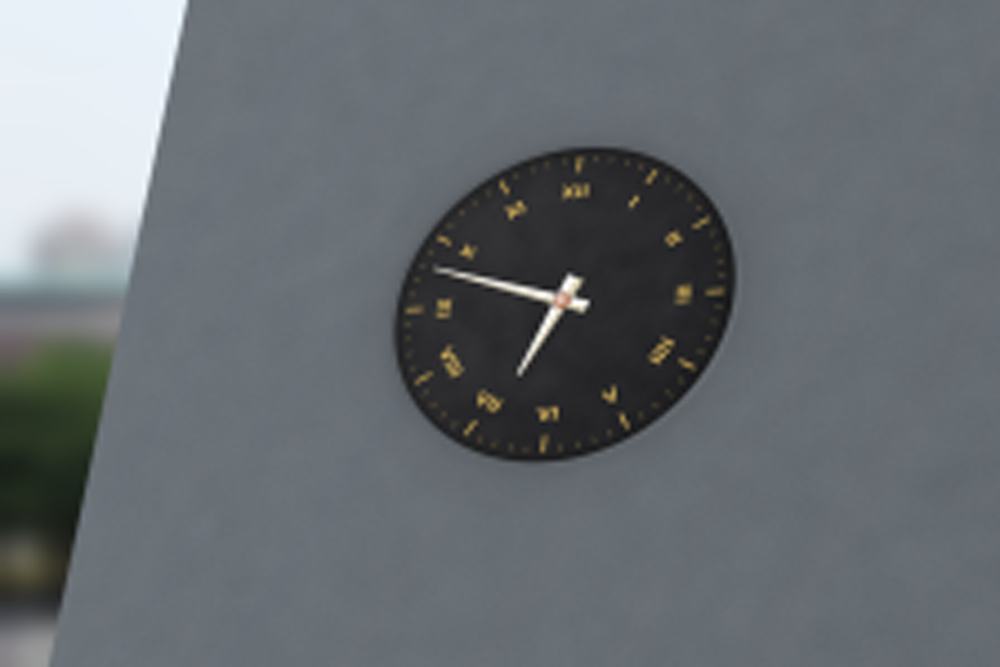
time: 6:48
